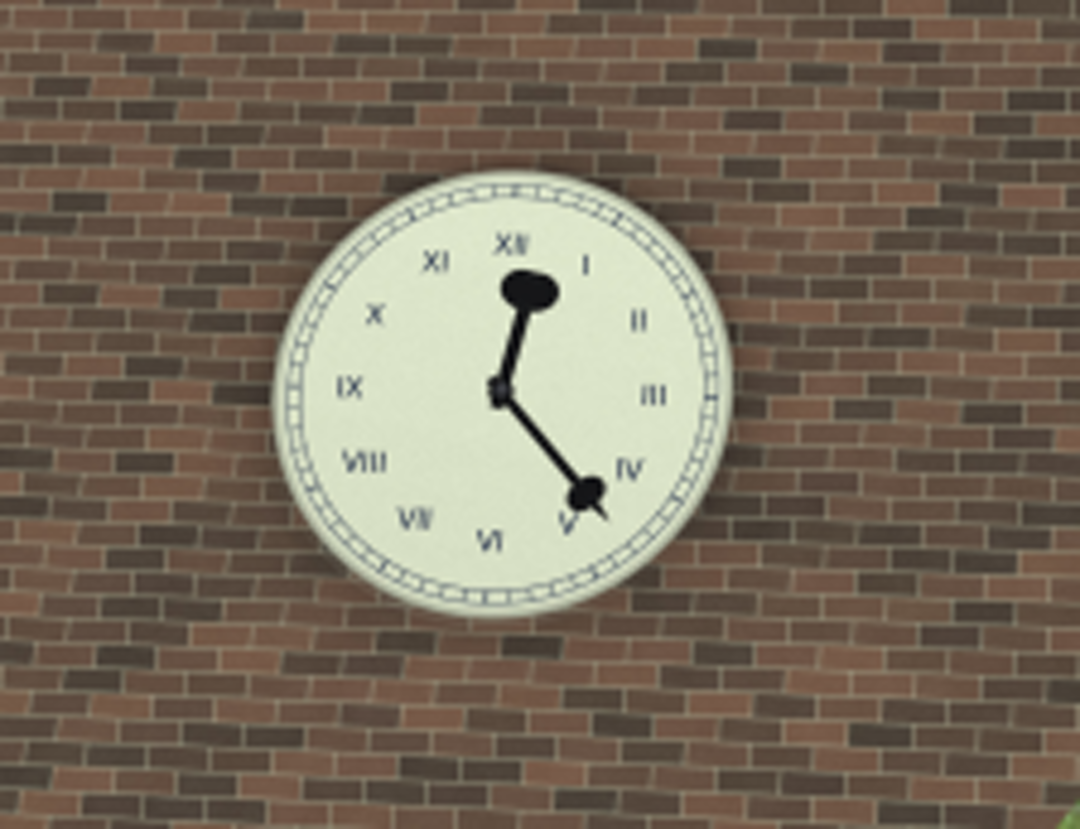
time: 12:23
